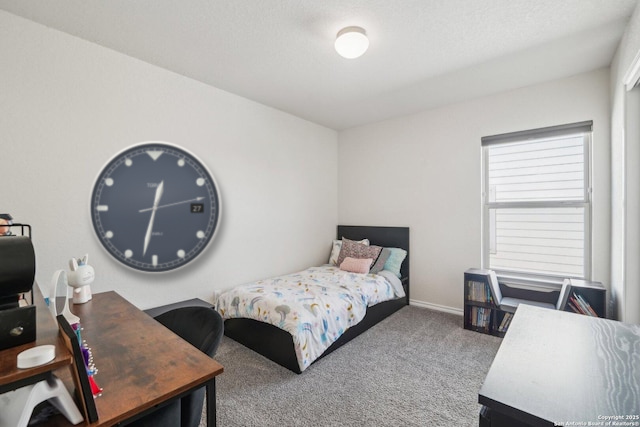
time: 12:32:13
